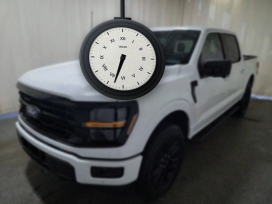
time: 6:33
